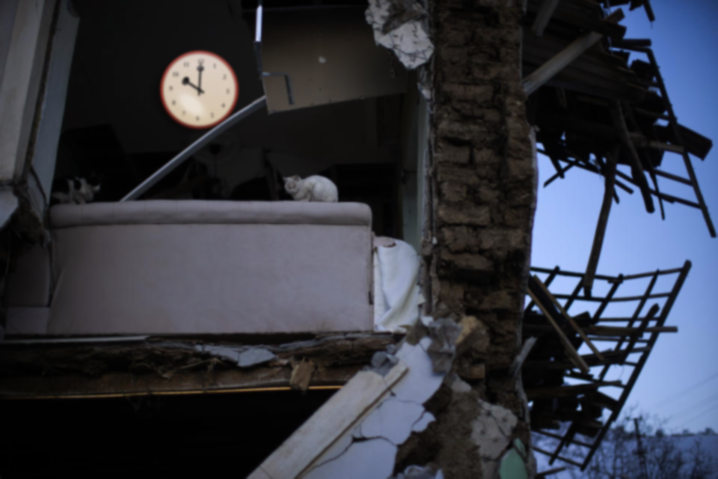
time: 10:00
